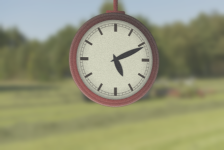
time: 5:11
